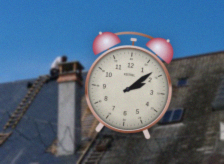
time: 2:08
